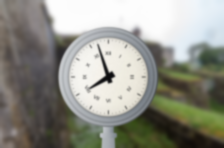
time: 7:57
